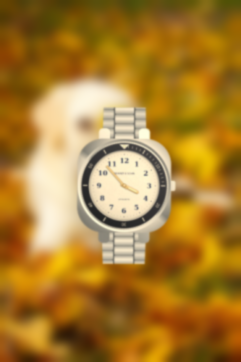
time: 3:53
